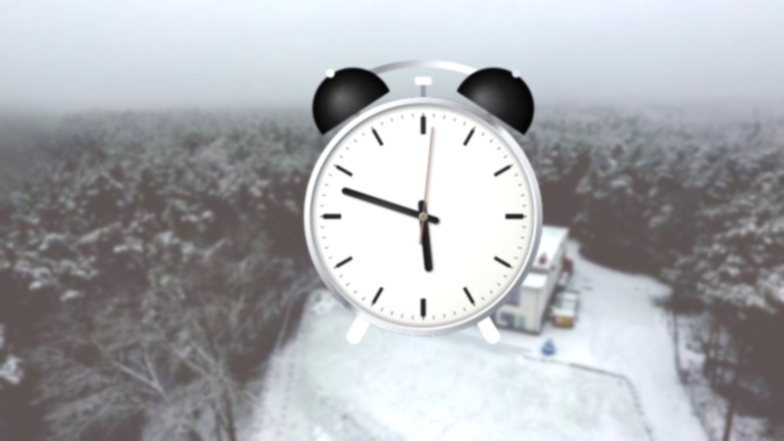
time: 5:48:01
